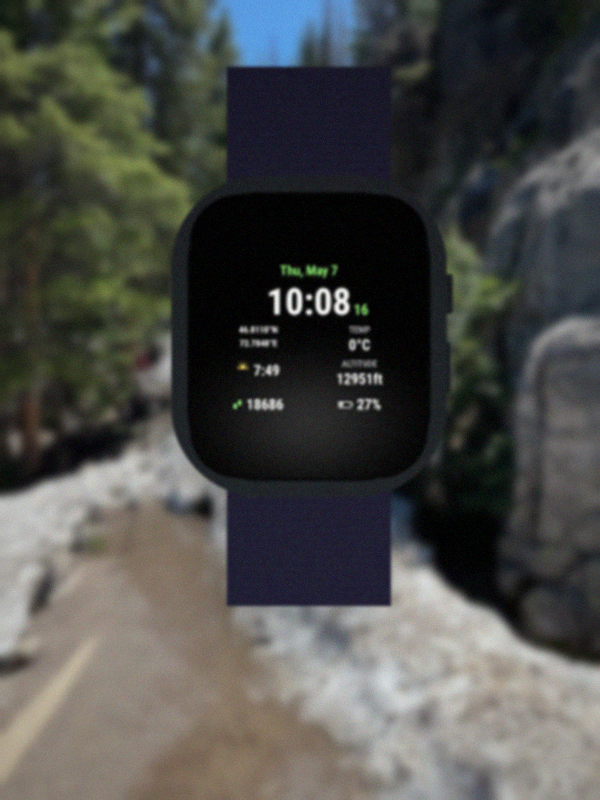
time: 10:08
